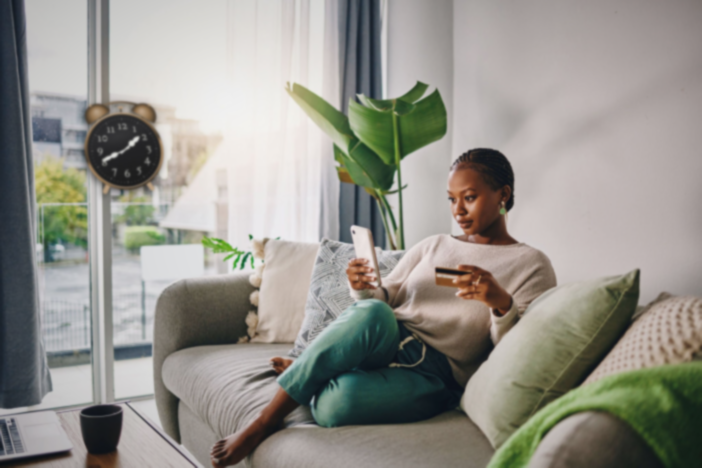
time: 1:41
